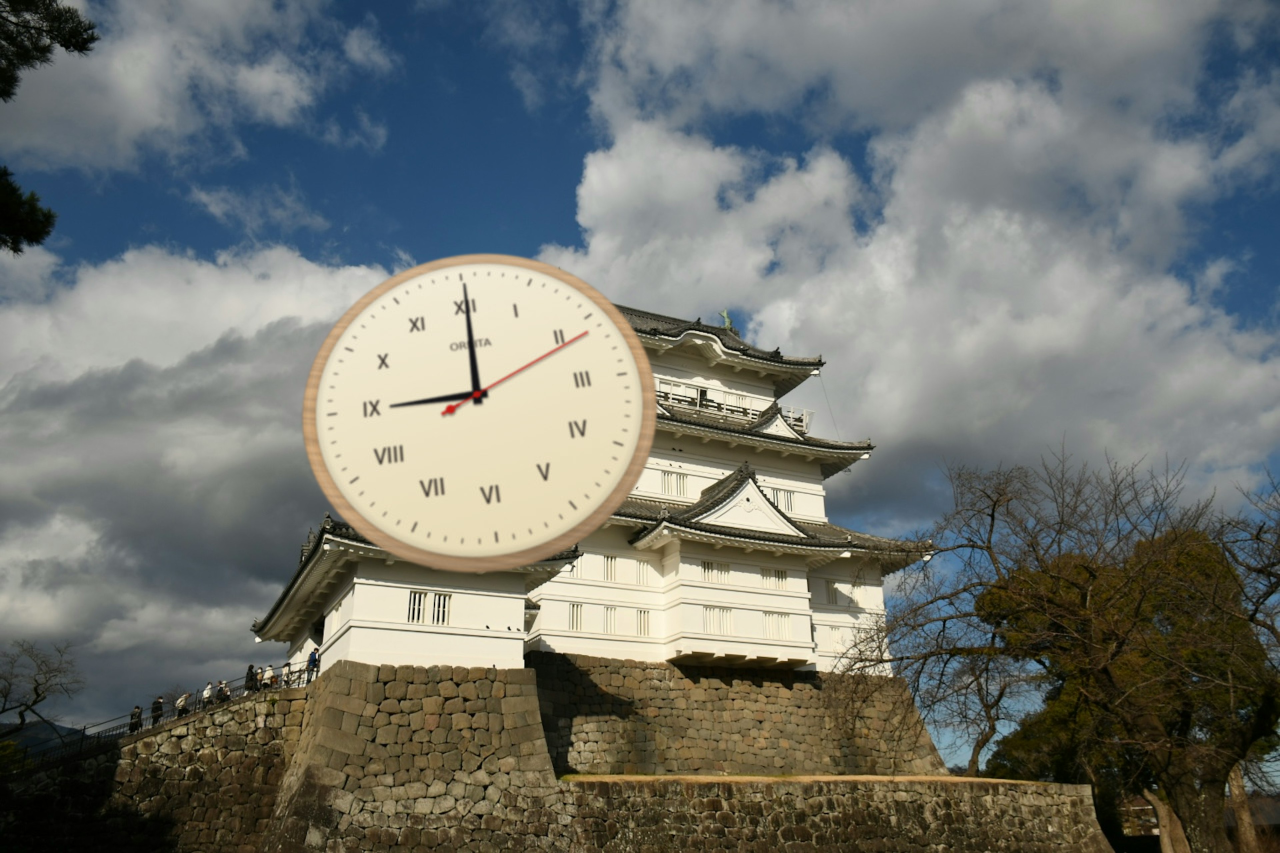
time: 9:00:11
